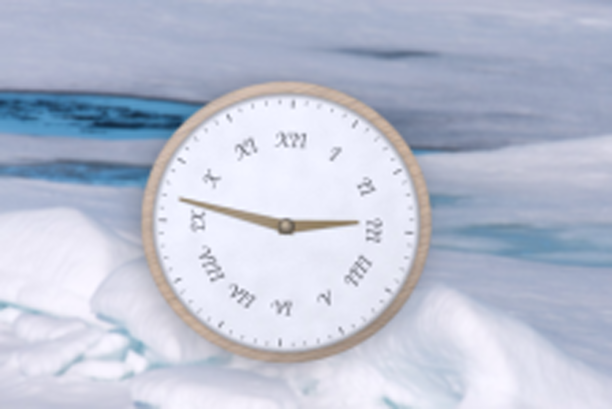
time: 2:47
